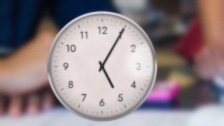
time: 5:05
